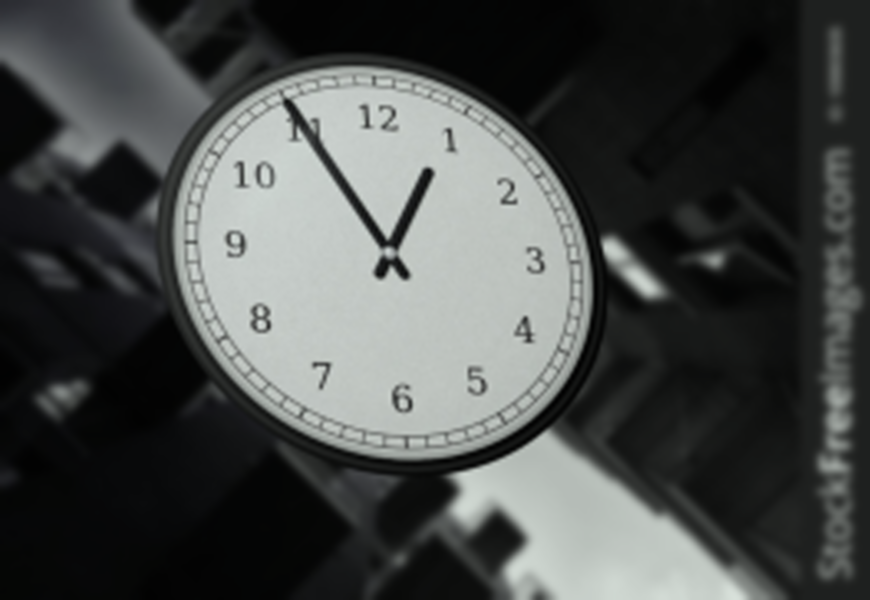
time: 12:55
